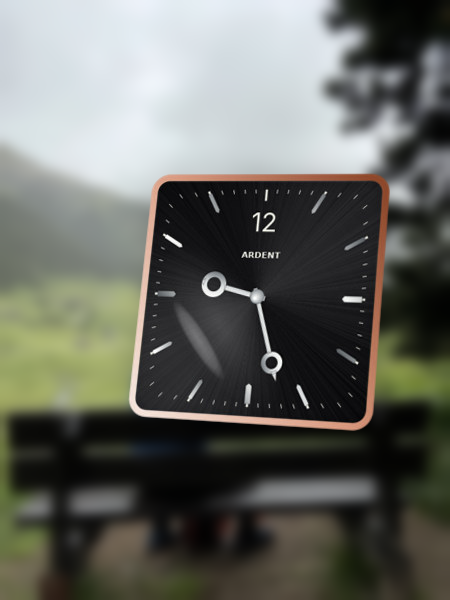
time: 9:27
